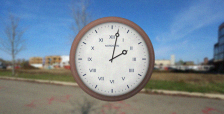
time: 2:02
